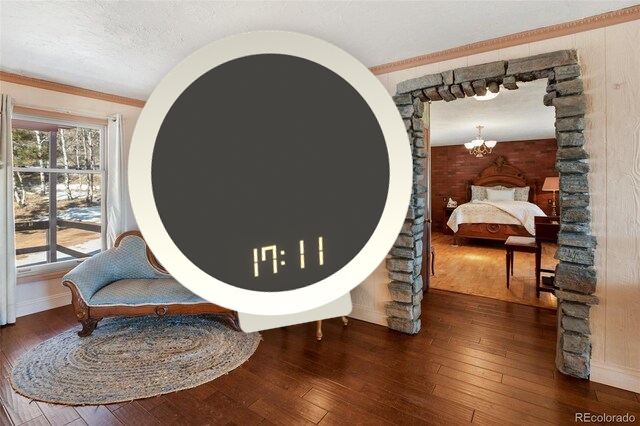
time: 17:11
